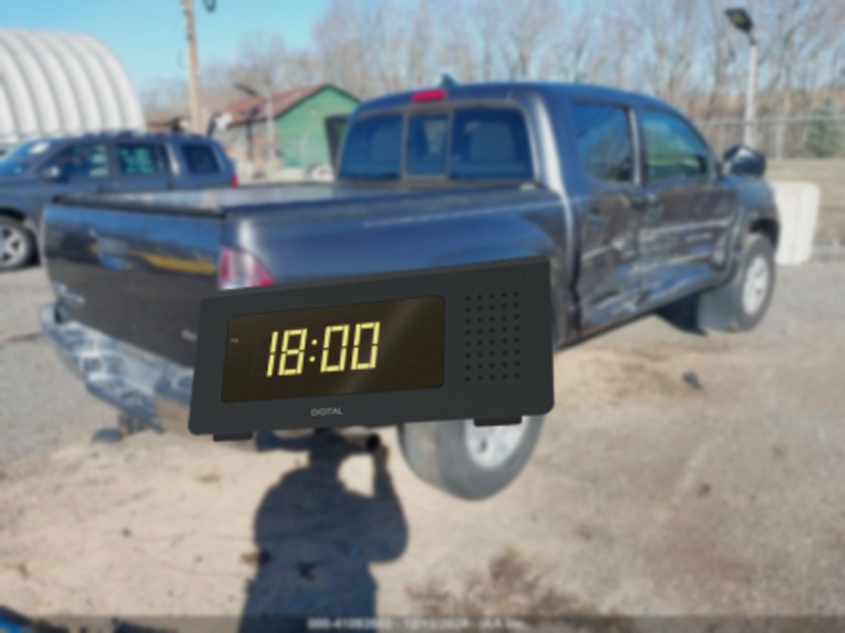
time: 18:00
